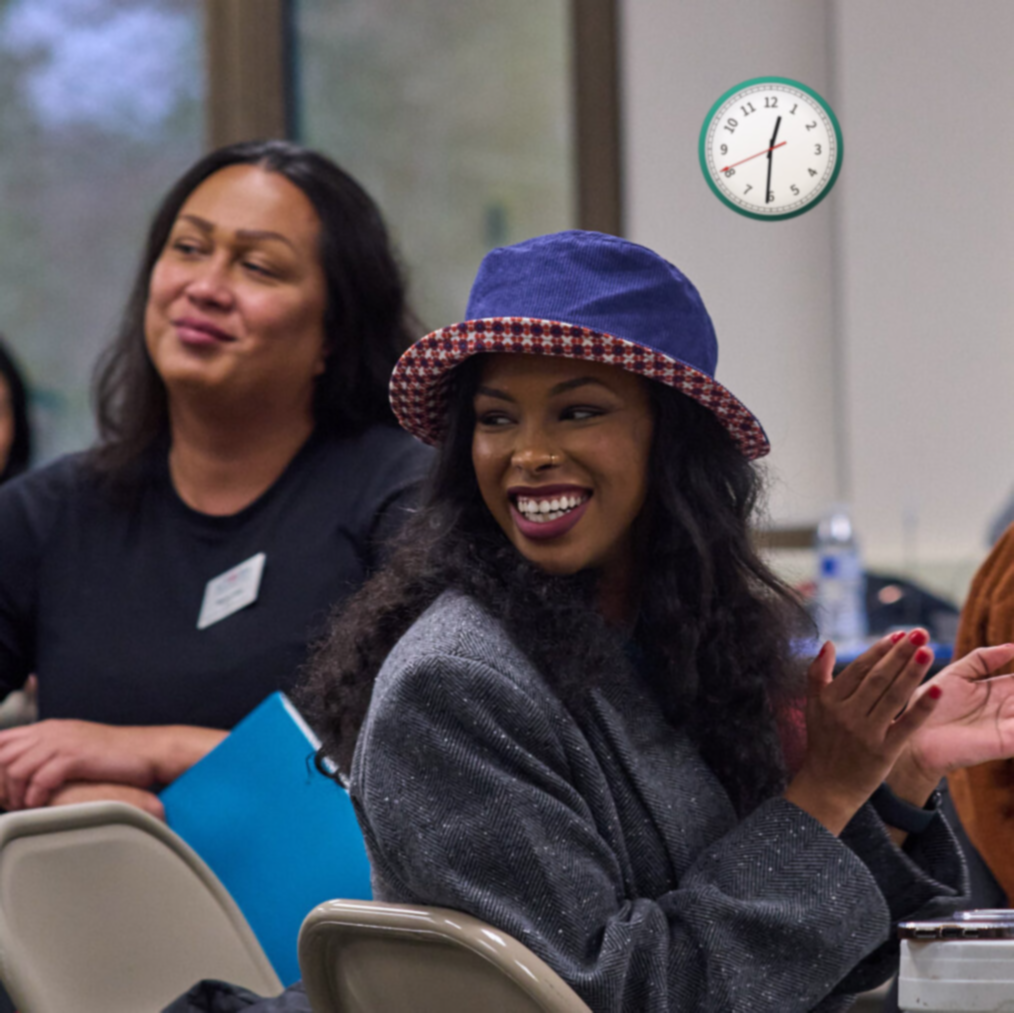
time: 12:30:41
